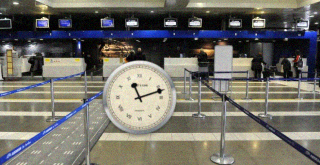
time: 11:12
